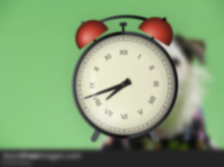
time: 7:42
